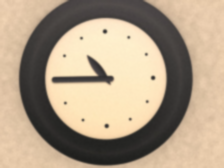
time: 10:45
